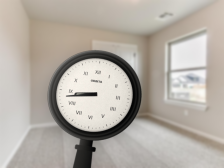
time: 8:43
